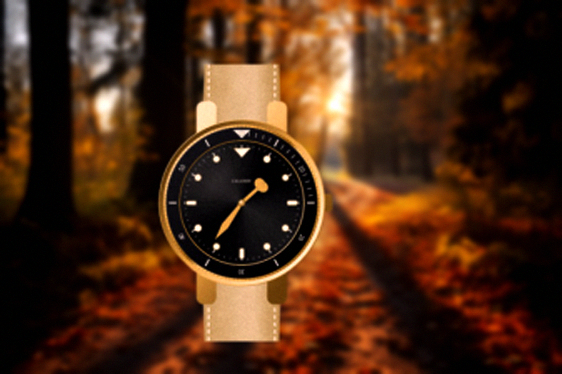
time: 1:36
